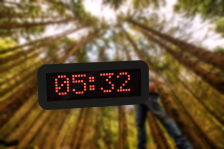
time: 5:32
